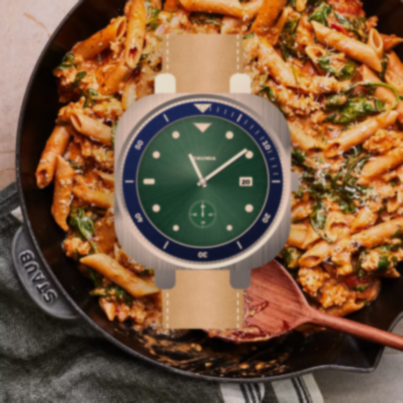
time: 11:09
